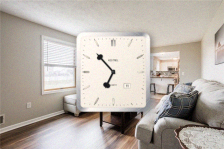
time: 6:53
